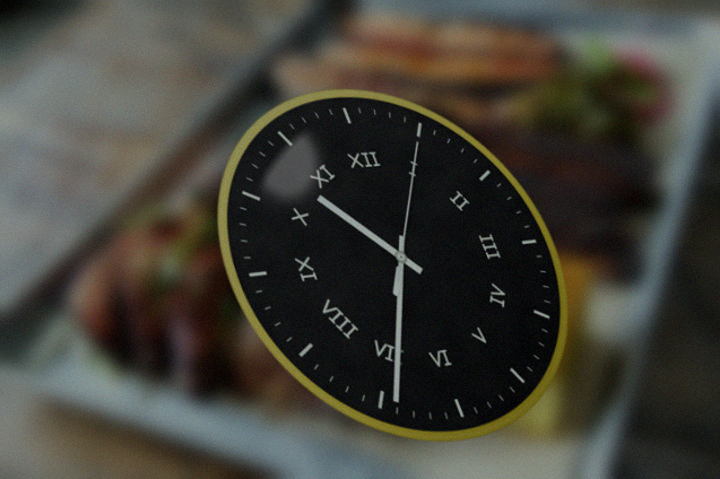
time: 10:34:05
